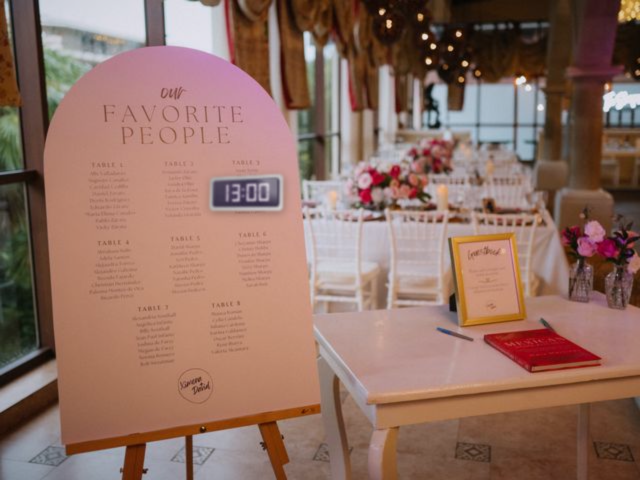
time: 13:00
